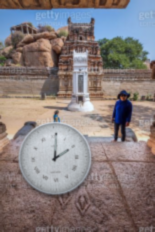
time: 2:01
